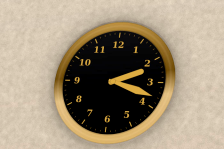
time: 2:18
